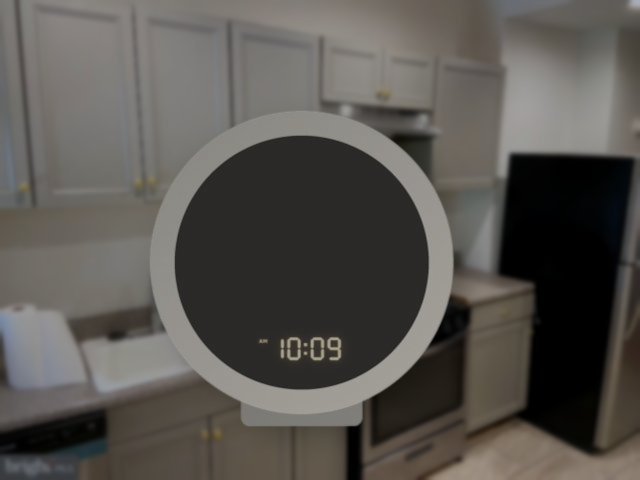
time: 10:09
